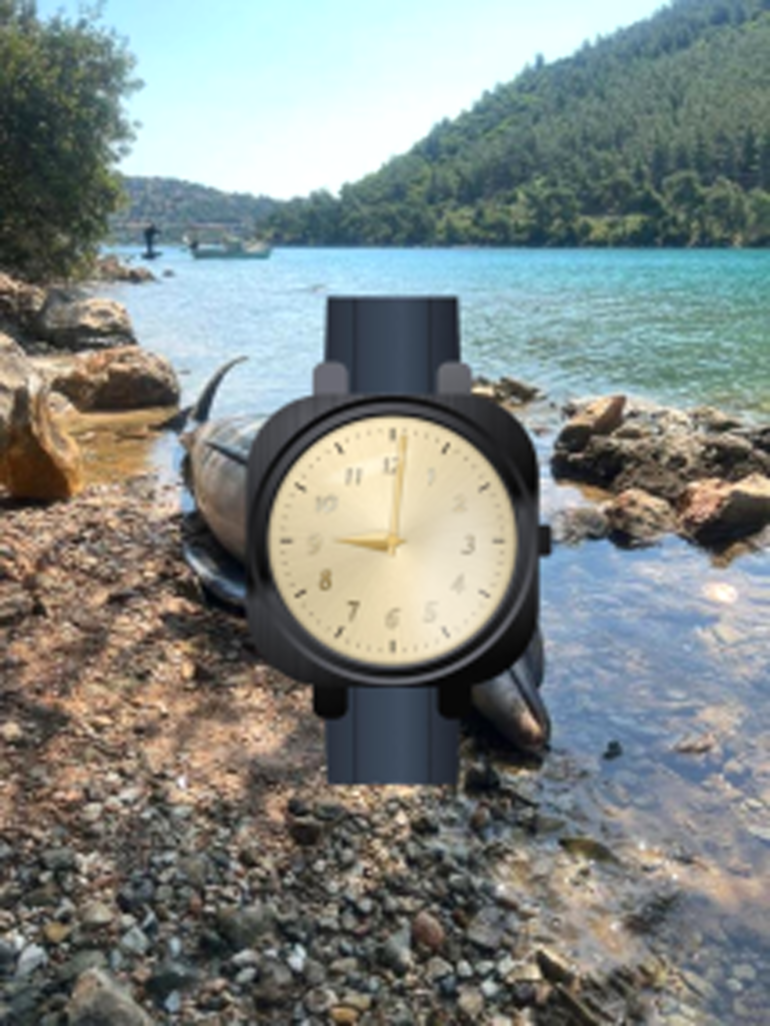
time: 9:01
